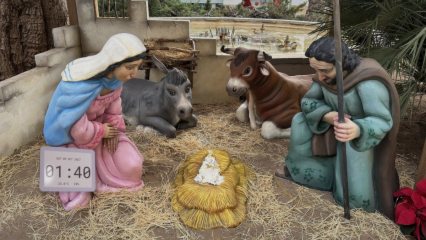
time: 1:40
